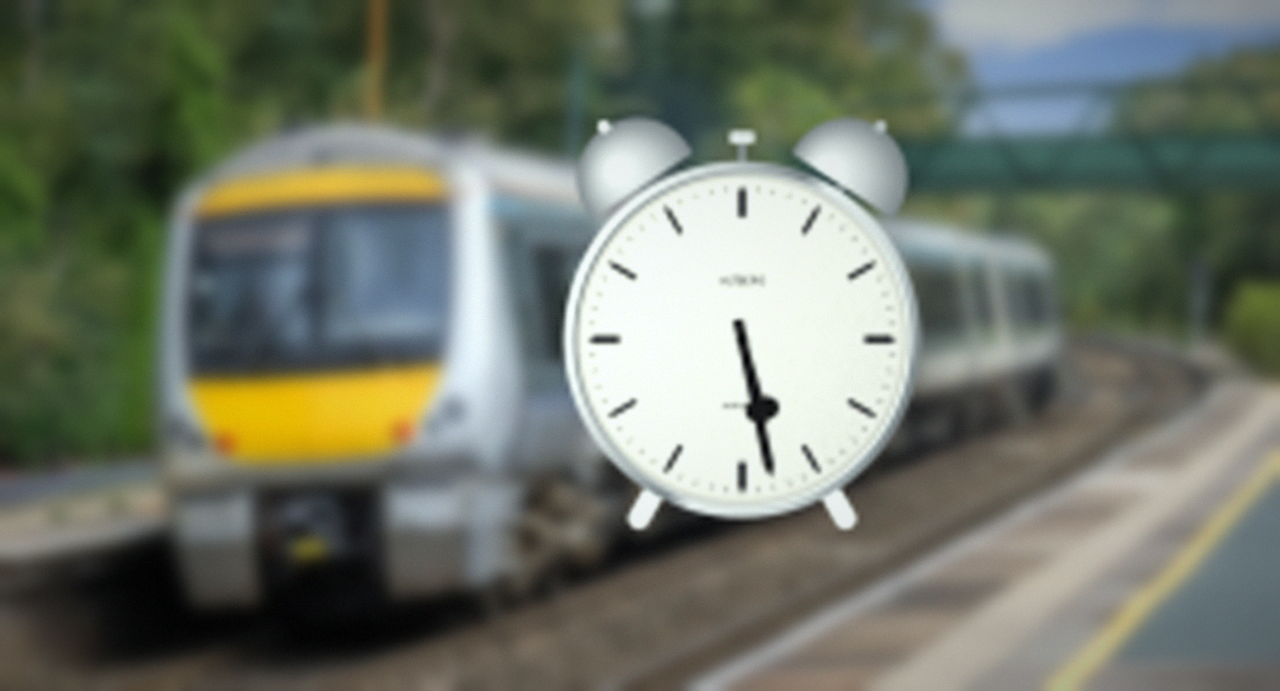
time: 5:28
